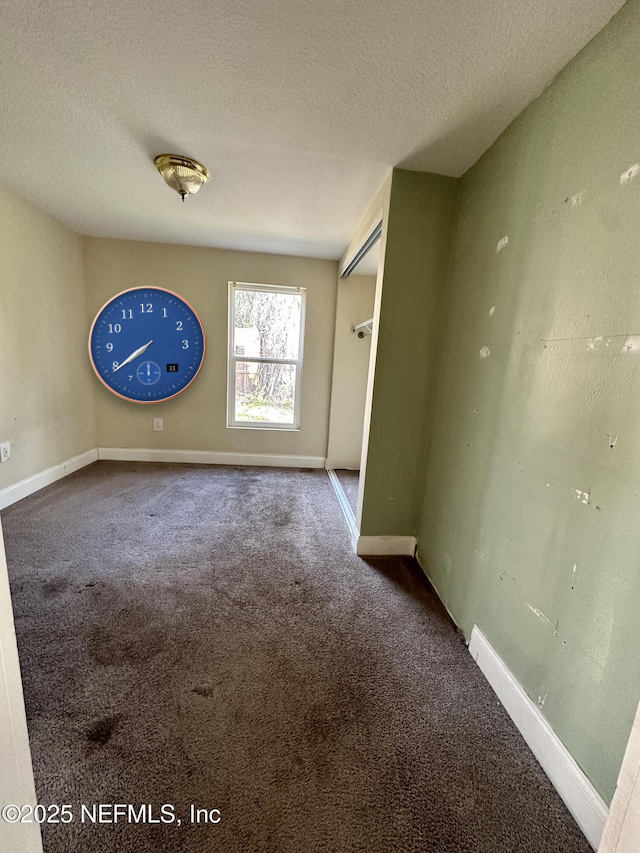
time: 7:39
